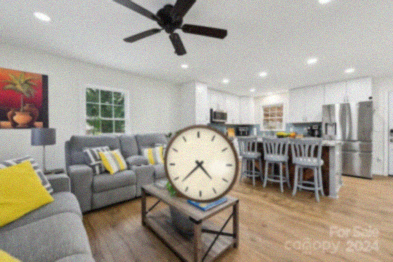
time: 4:38
